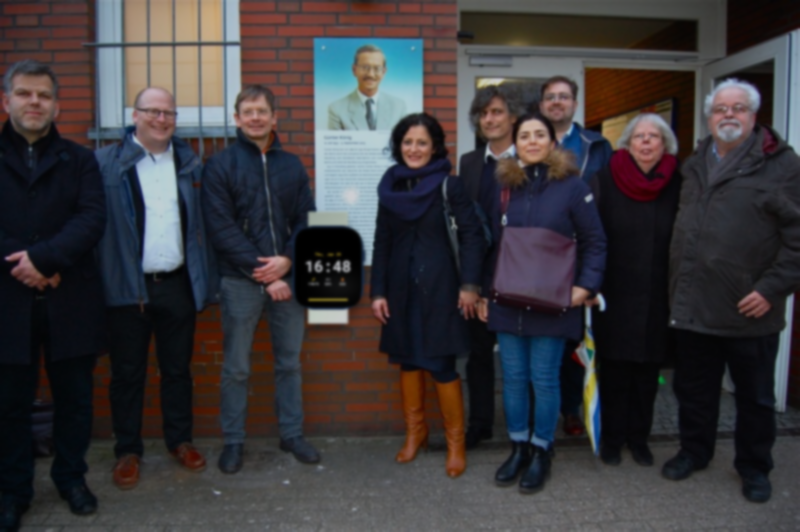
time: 16:48
